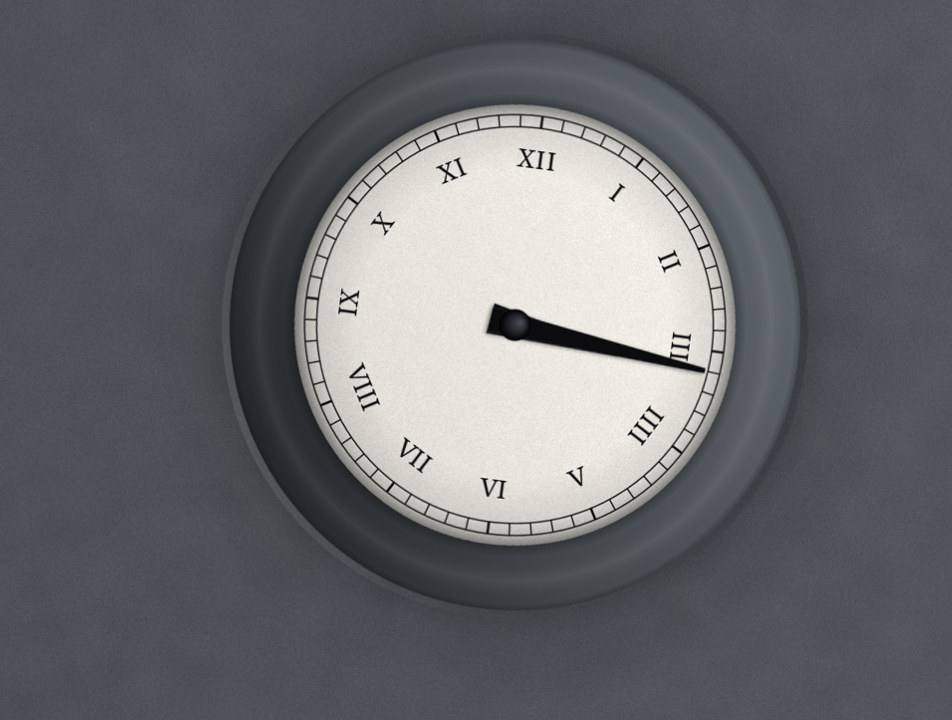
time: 3:16
